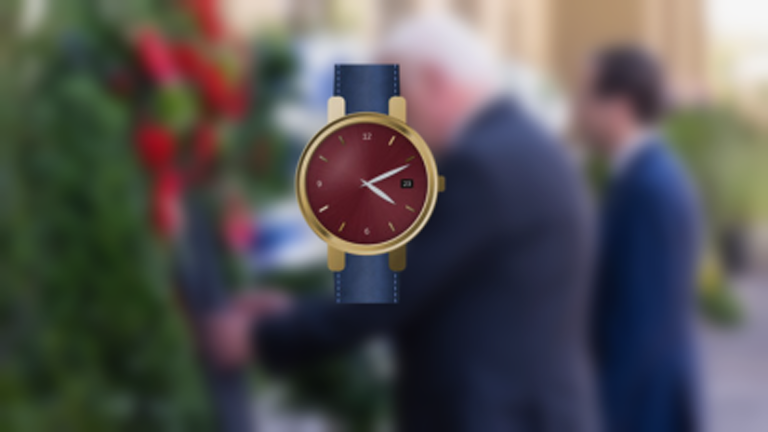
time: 4:11
